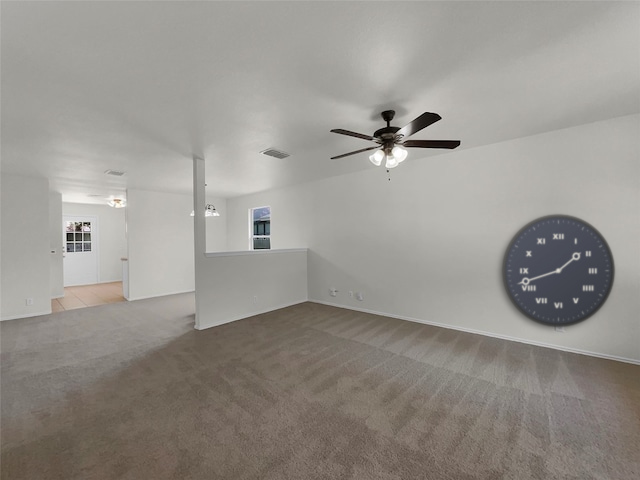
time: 1:42
